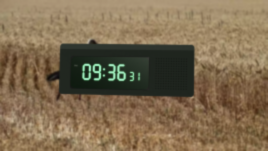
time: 9:36:31
